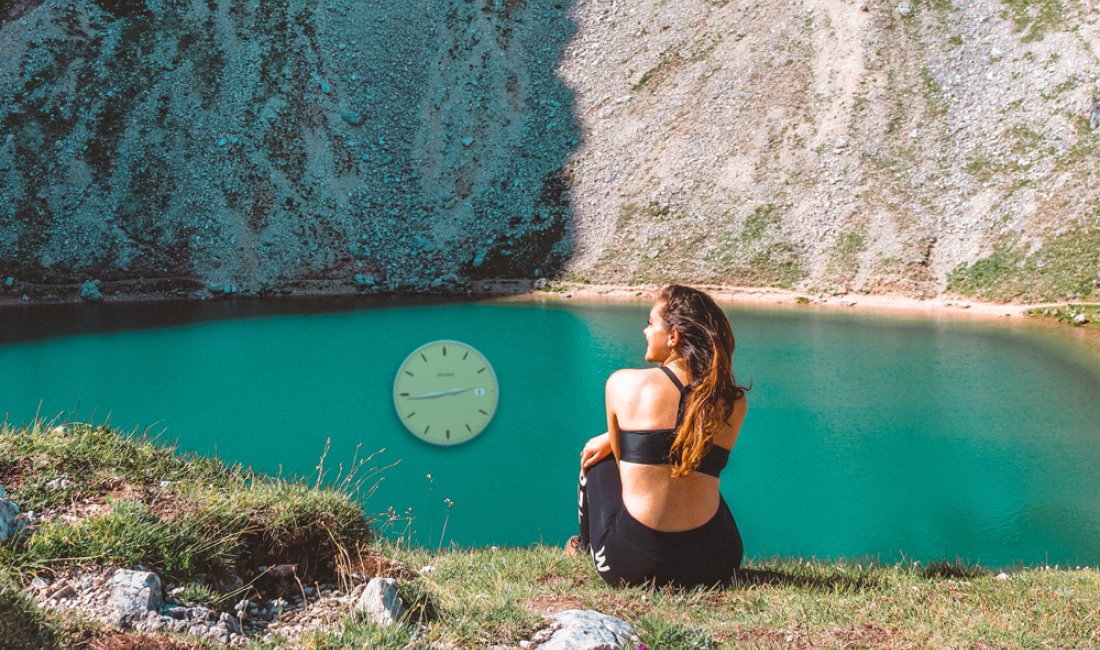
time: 2:44
